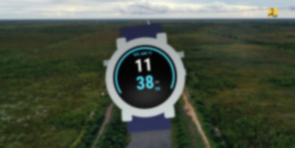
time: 11:38
